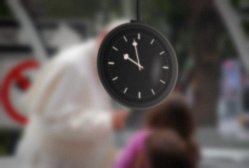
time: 9:58
